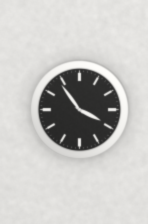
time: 3:54
